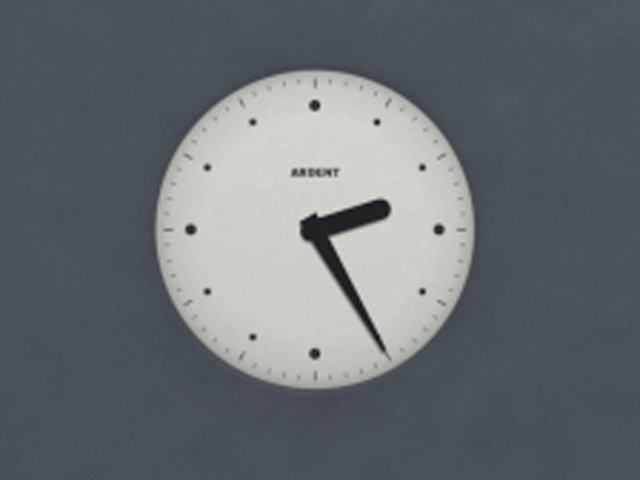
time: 2:25
